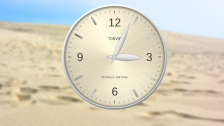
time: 3:04
